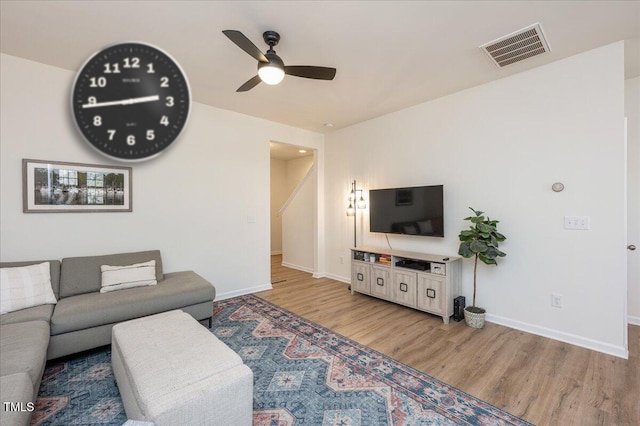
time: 2:44
